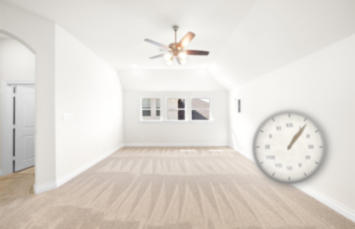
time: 1:06
